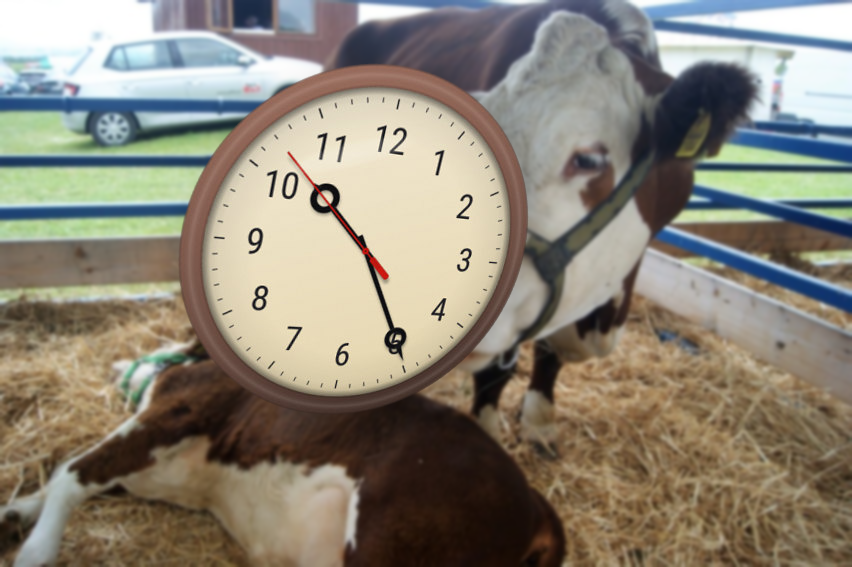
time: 10:24:52
